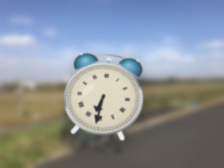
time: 6:31
